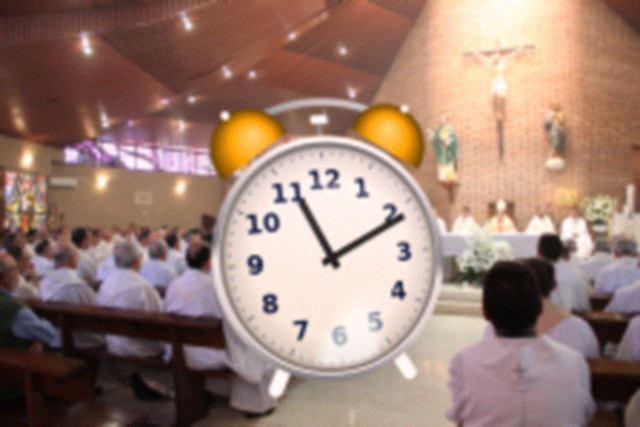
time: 11:11
